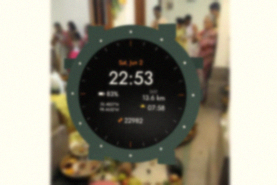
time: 22:53
